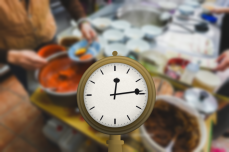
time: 12:14
